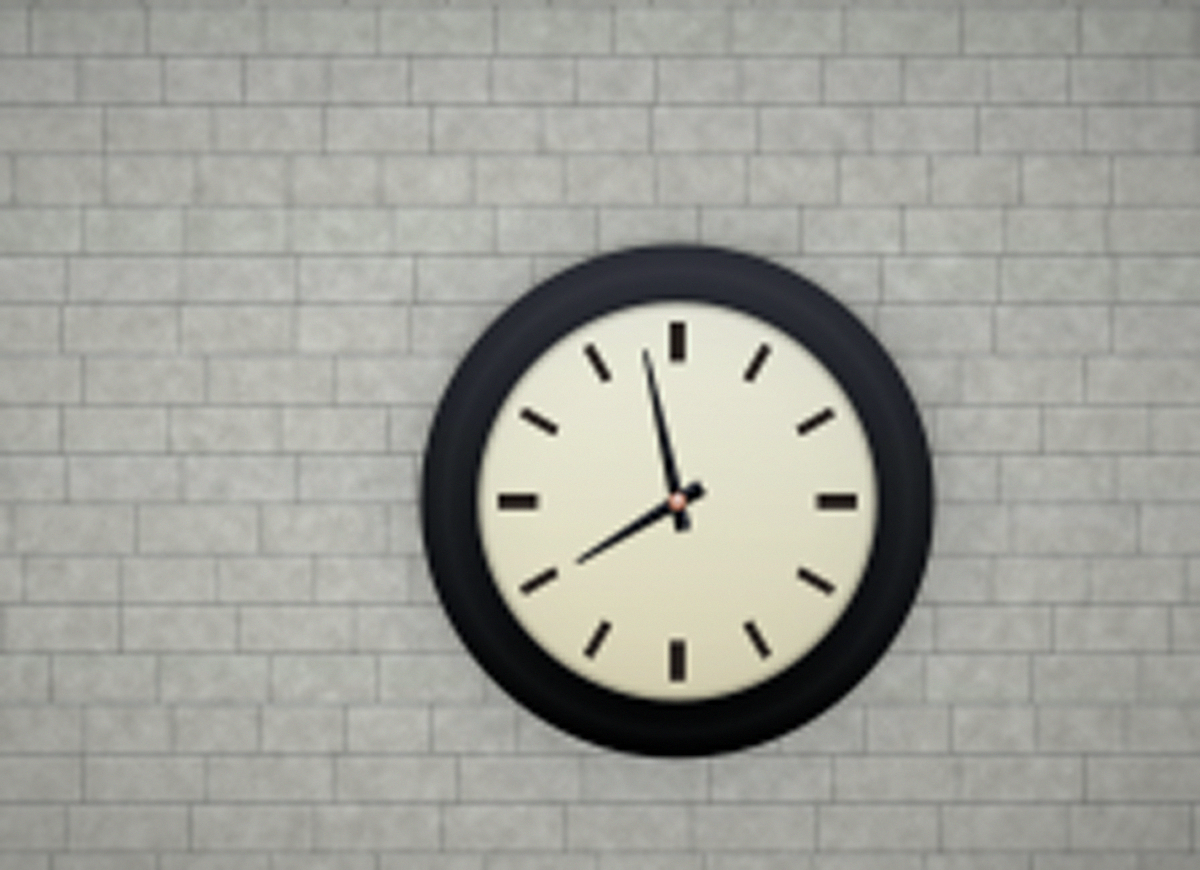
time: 7:58
